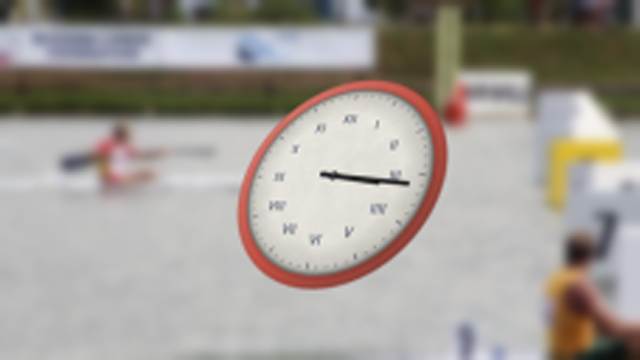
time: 3:16
